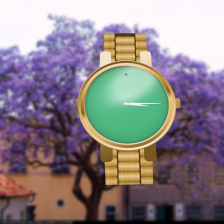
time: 3:15
